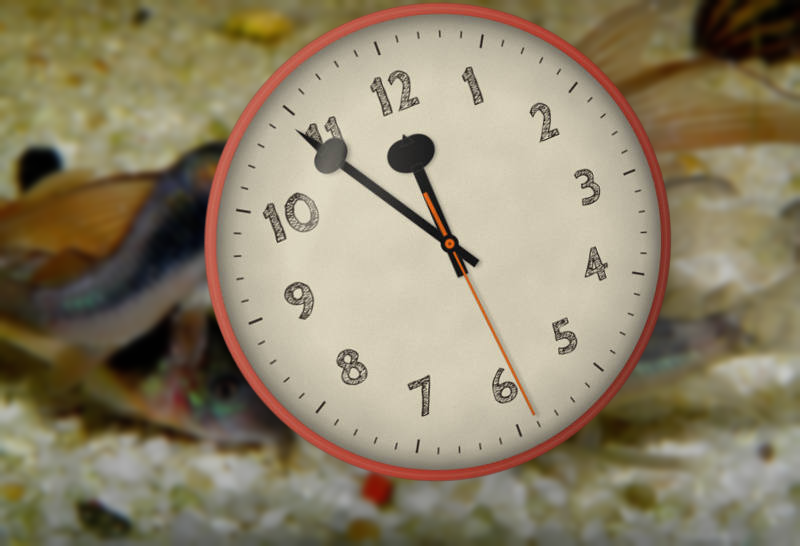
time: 11:54:29
